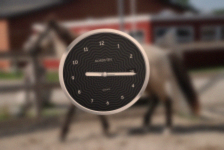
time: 9:16
